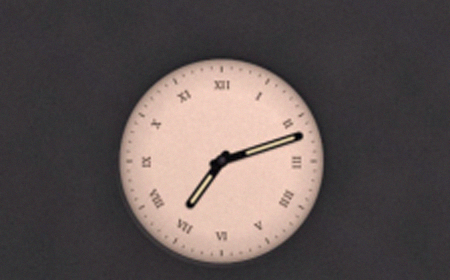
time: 7:12
